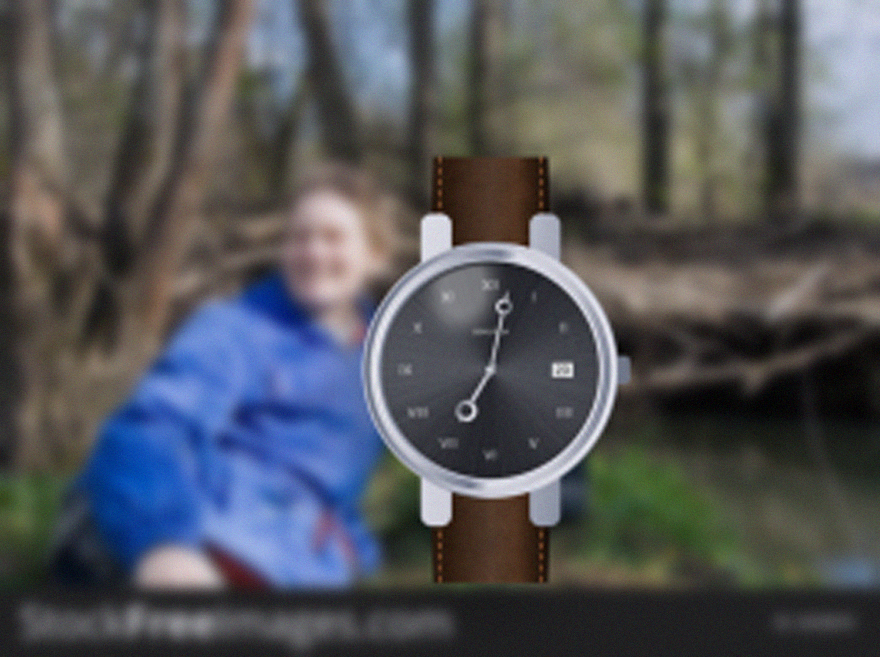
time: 7:02
